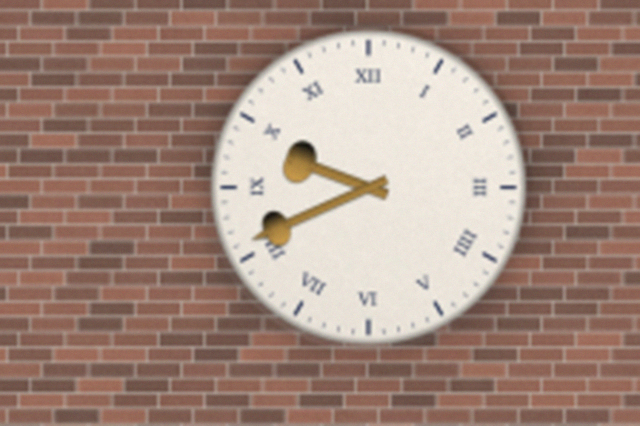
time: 9:41
